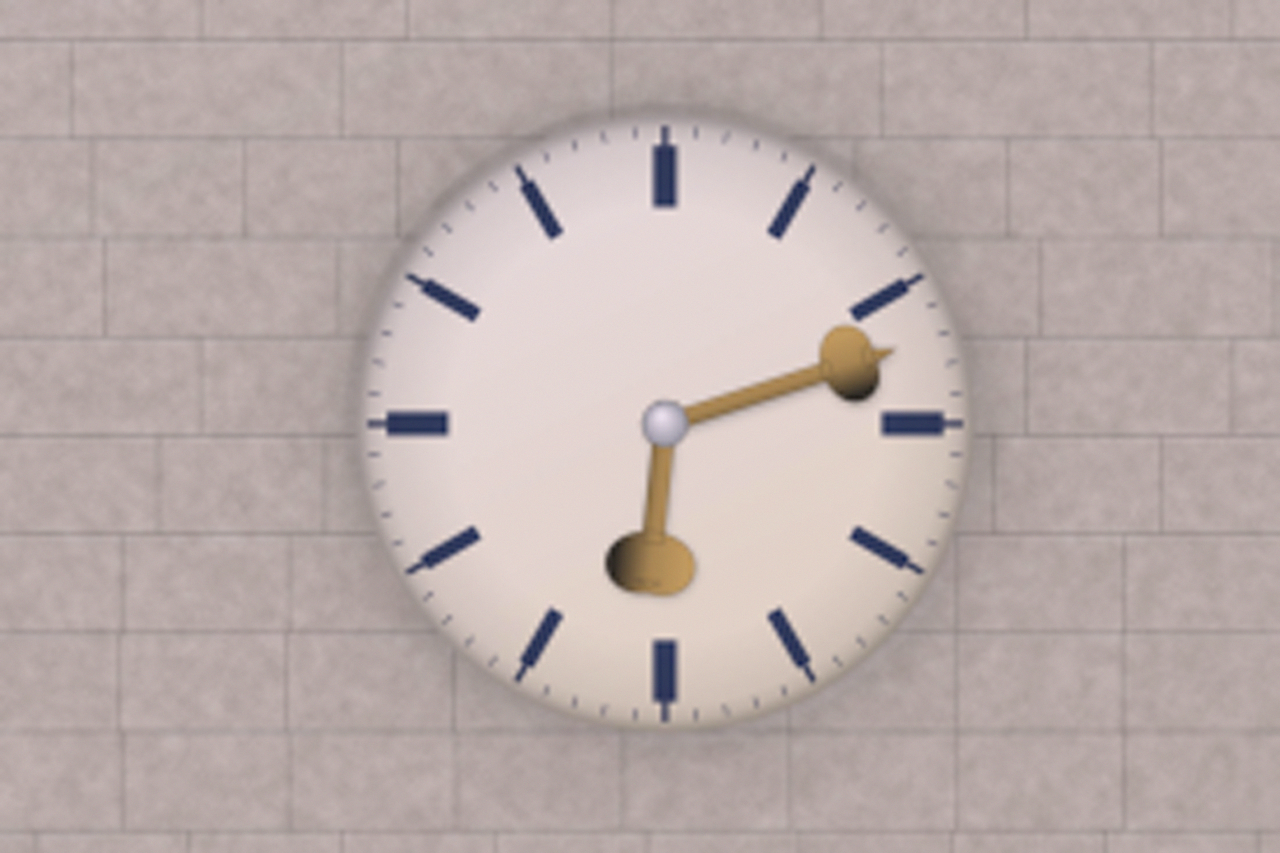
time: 6:12
